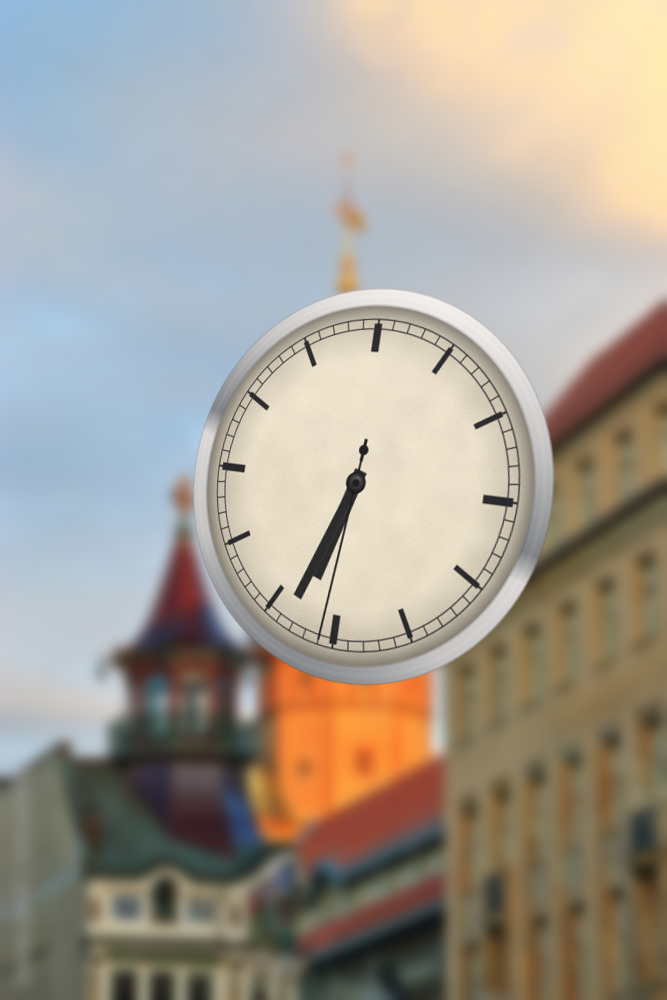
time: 6:33:31
